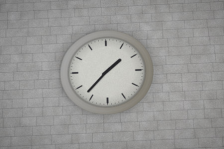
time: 1:37
